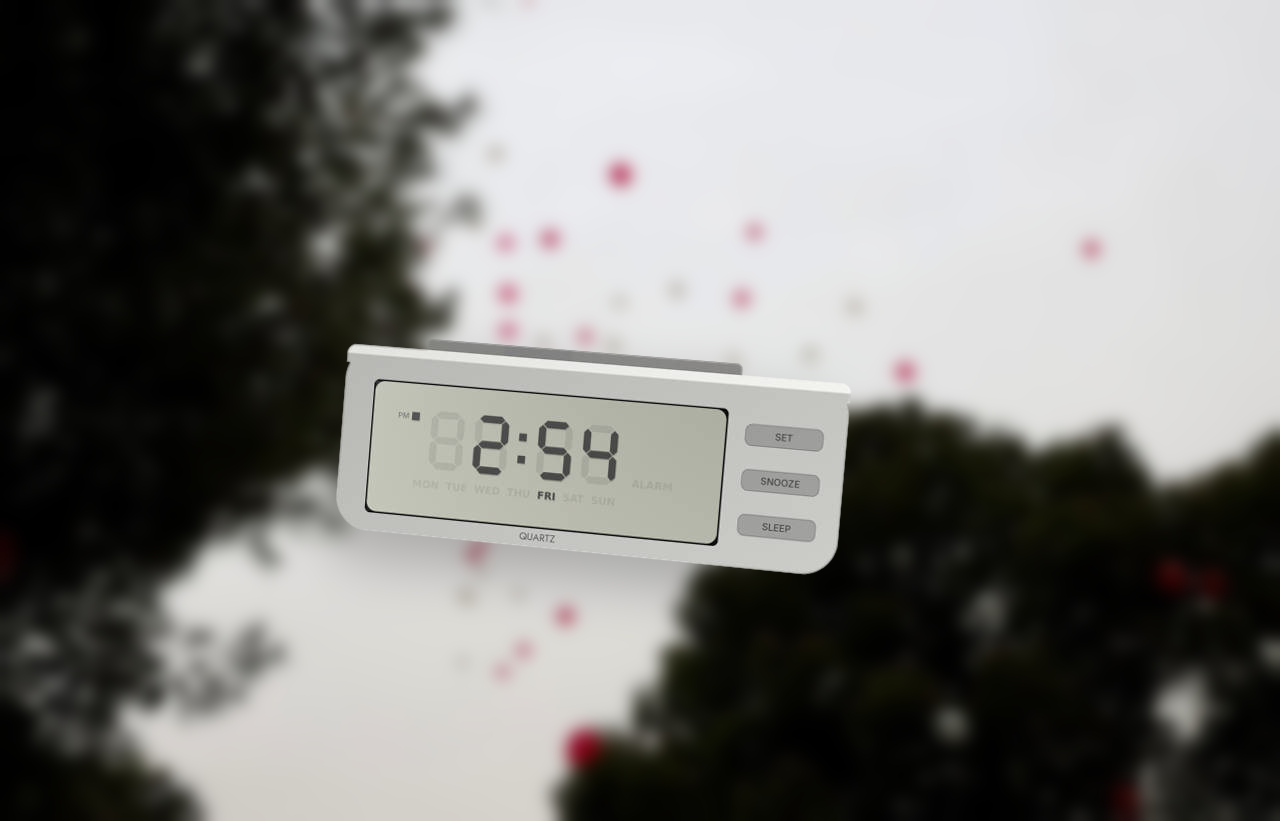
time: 2:54
